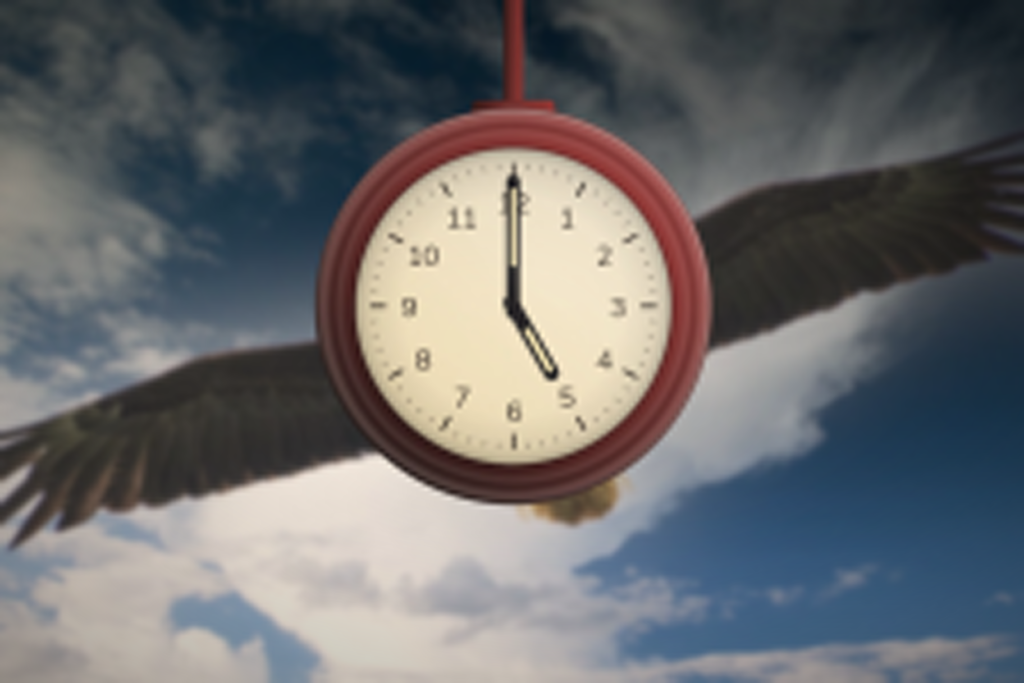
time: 5:00
